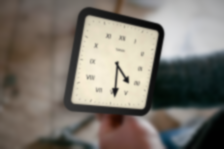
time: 4:29
